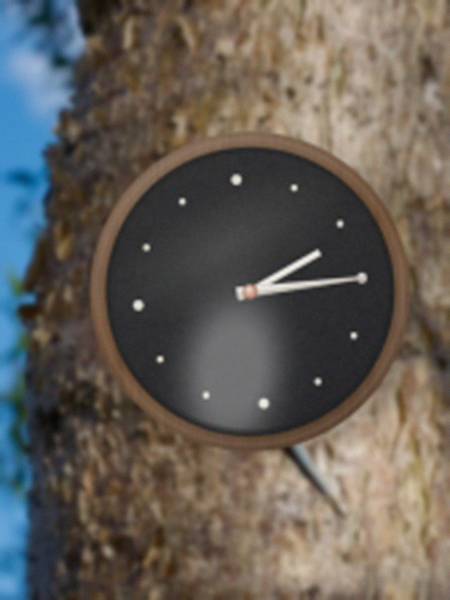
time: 2:15
